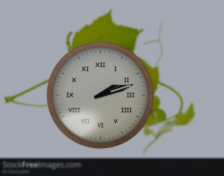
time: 2:12
